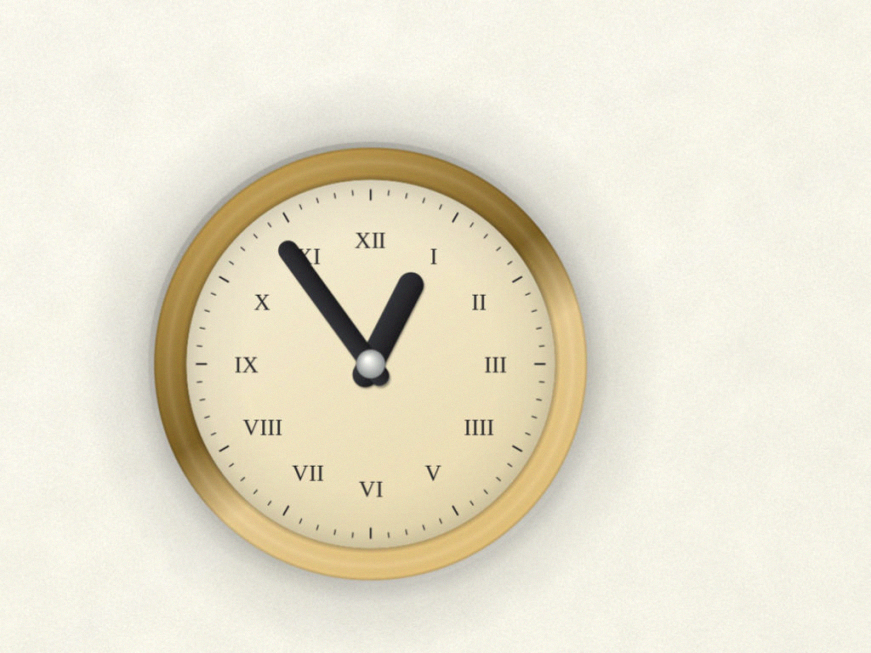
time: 12:54
